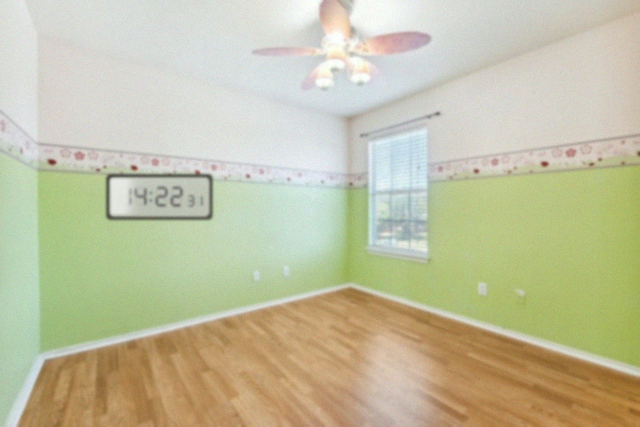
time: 14:22
